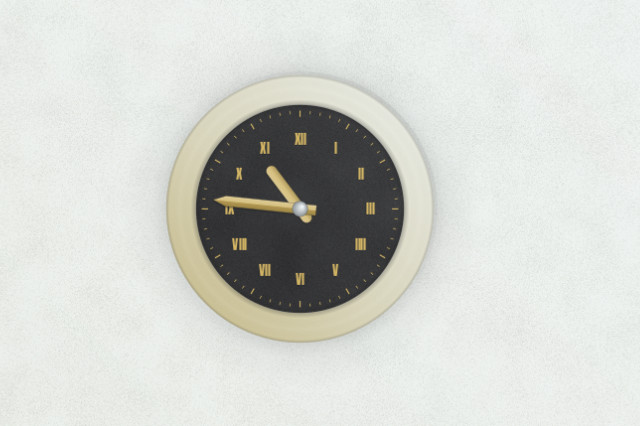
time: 10:46
